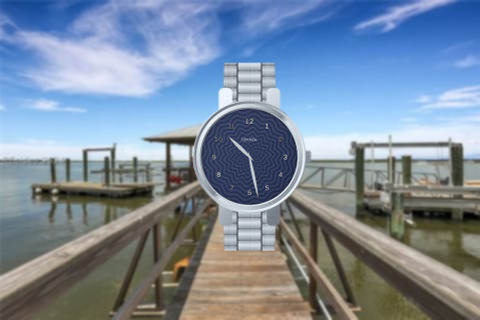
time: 10:28
